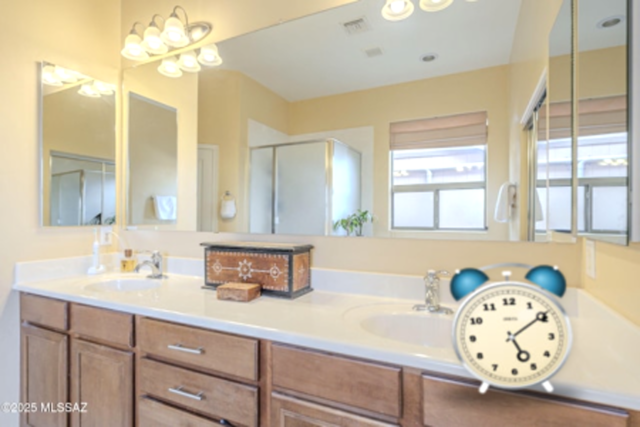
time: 5:09
